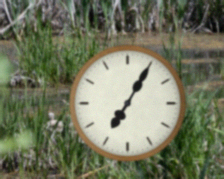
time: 7:05
